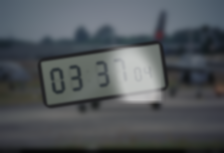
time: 3:37:04
